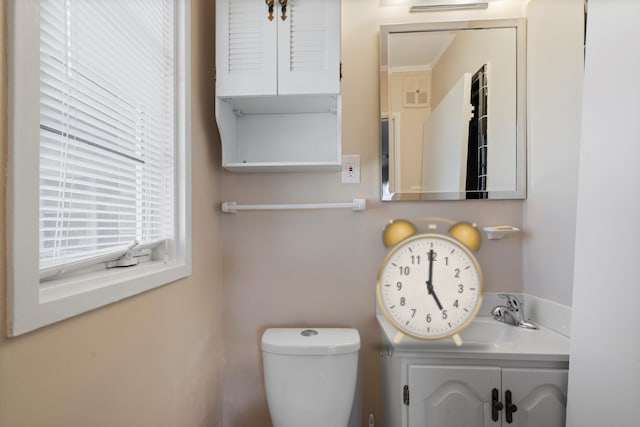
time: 5:00
